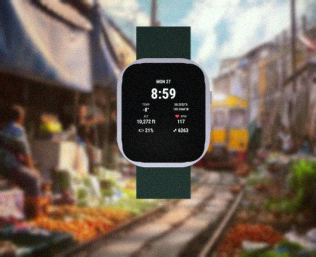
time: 8:59
